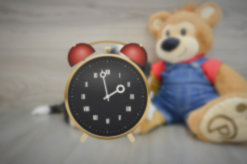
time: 1:58
